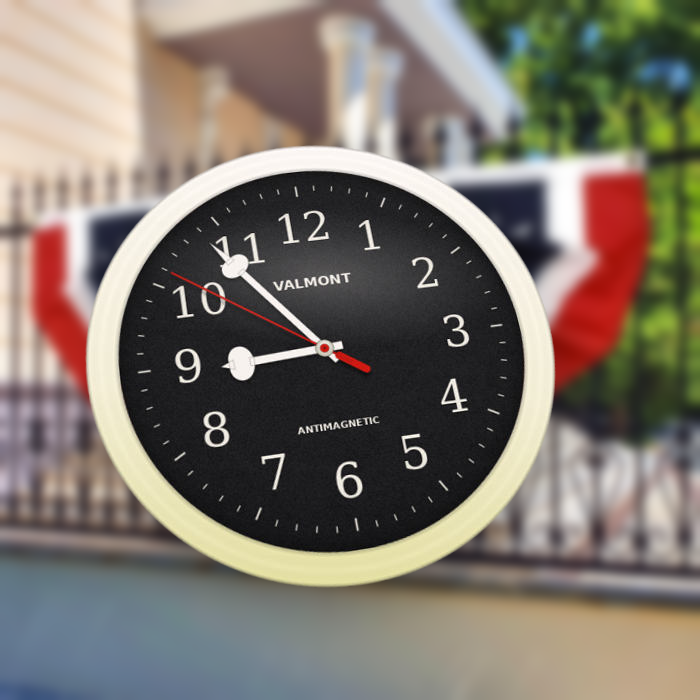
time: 8:53:51
